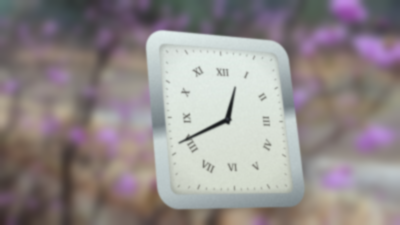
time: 12:41
